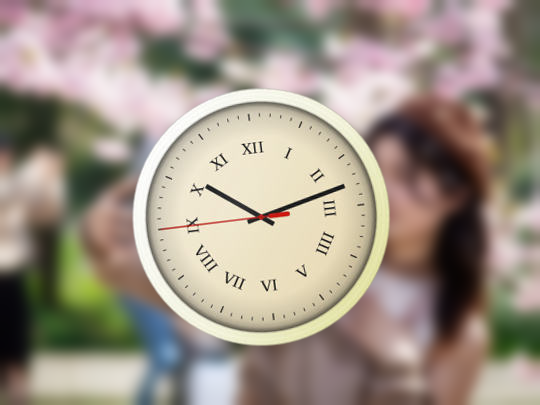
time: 10:12:45
